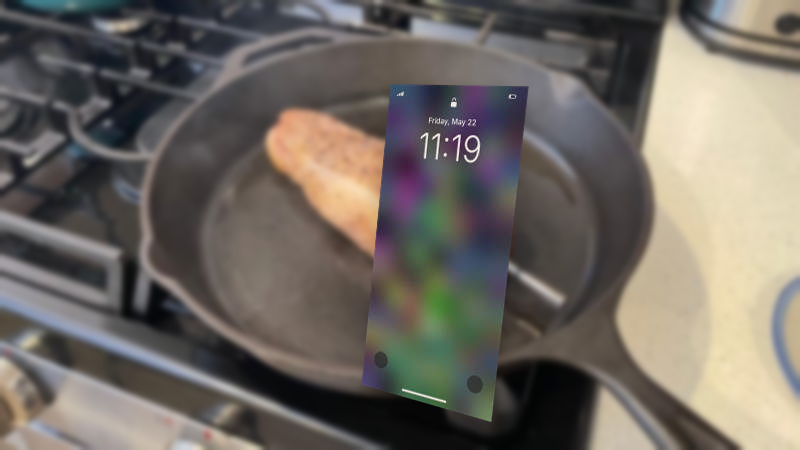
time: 11:19
